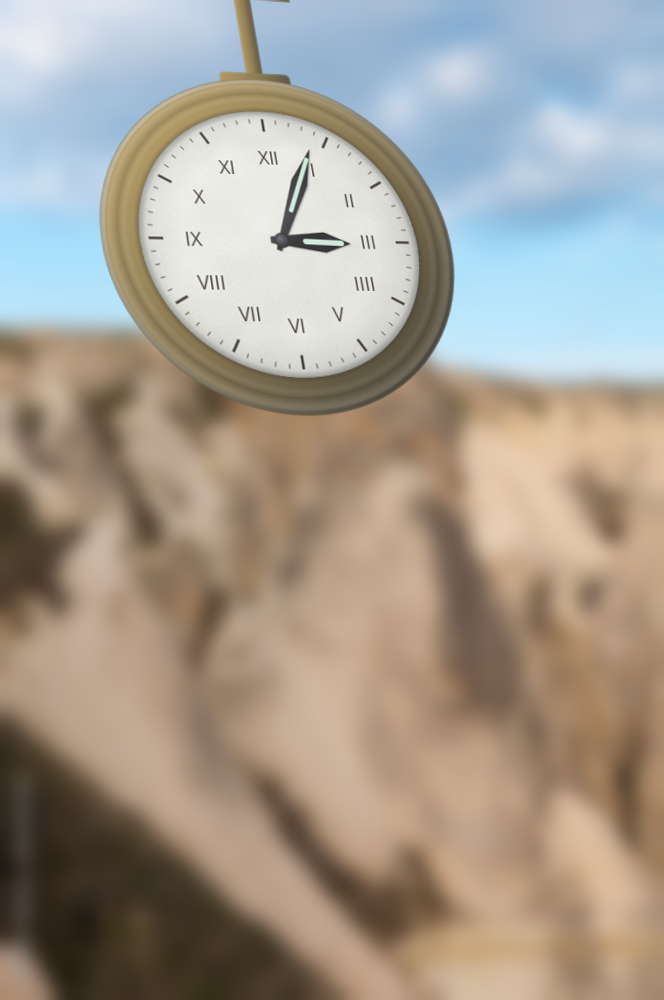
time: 3:04
